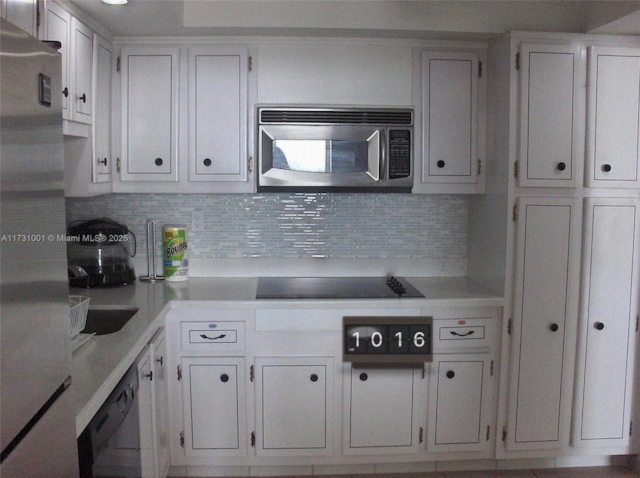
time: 10:16
